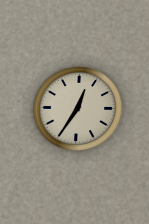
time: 12:35
